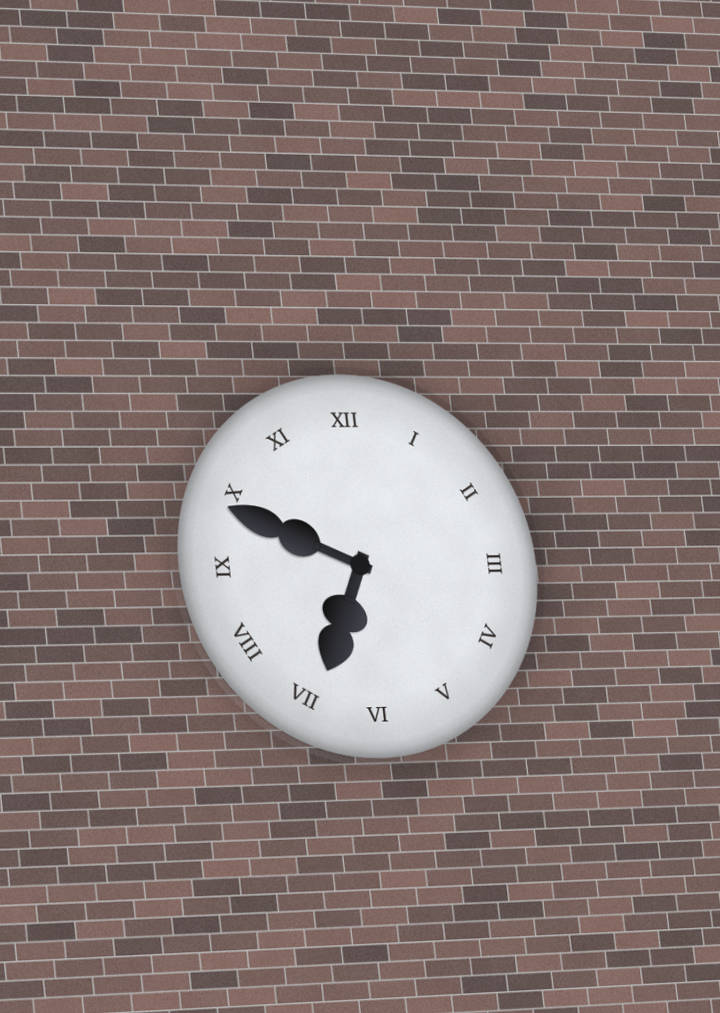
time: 6:49
